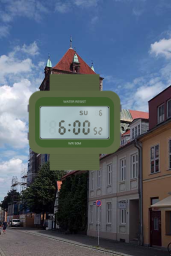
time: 6:00:52
